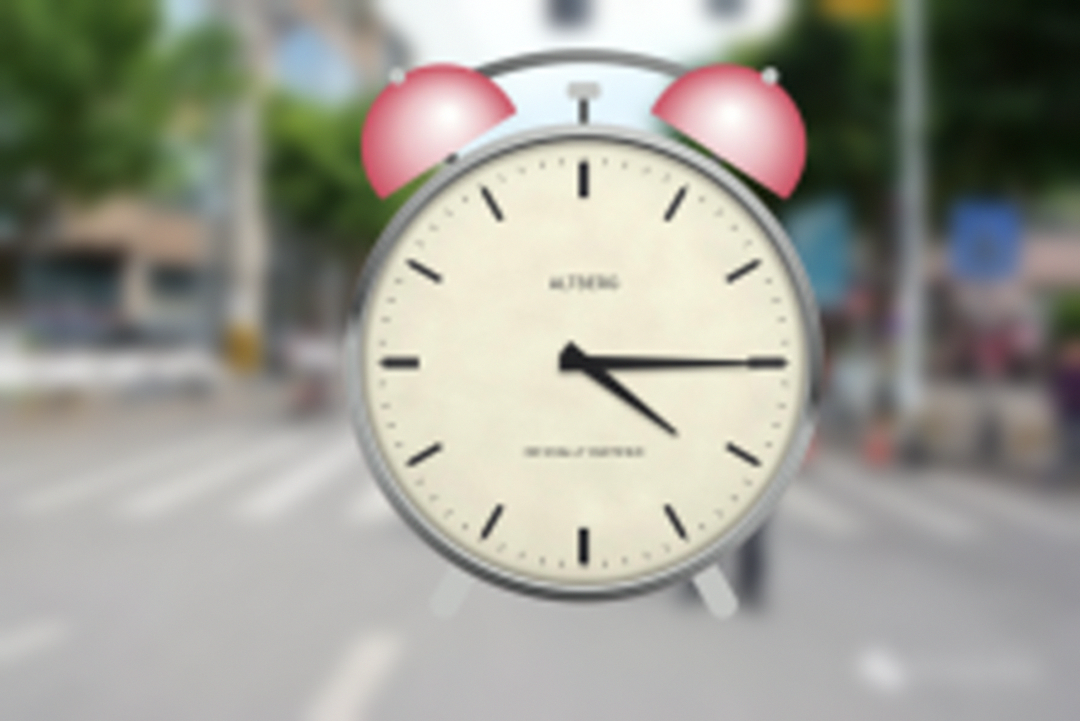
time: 4:15
